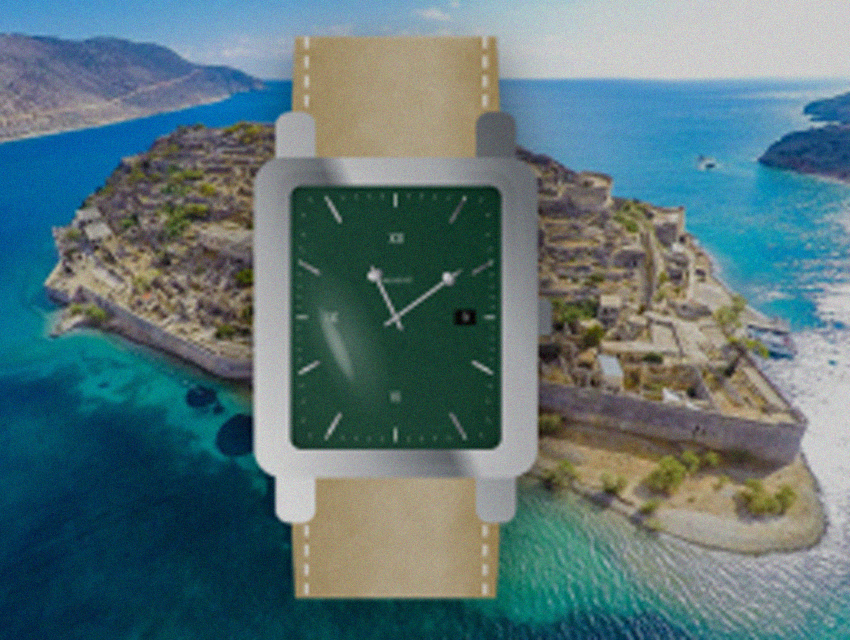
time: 11:09
